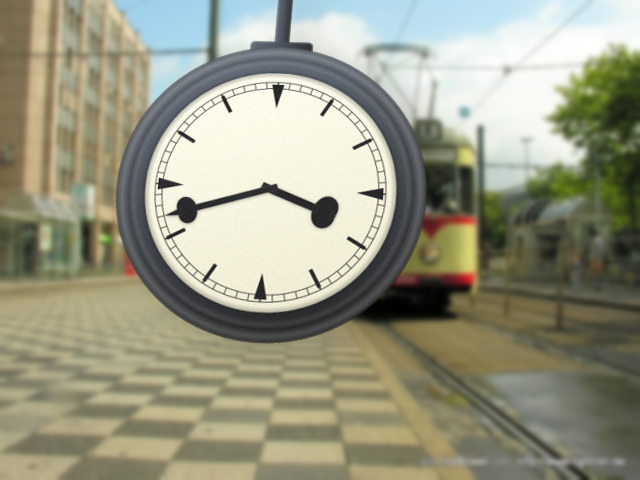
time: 3:42
